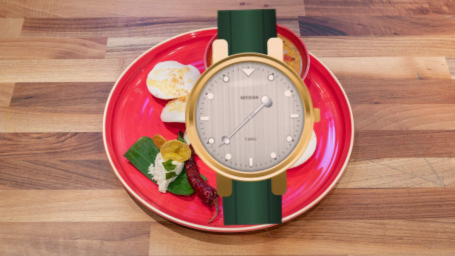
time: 1:38
